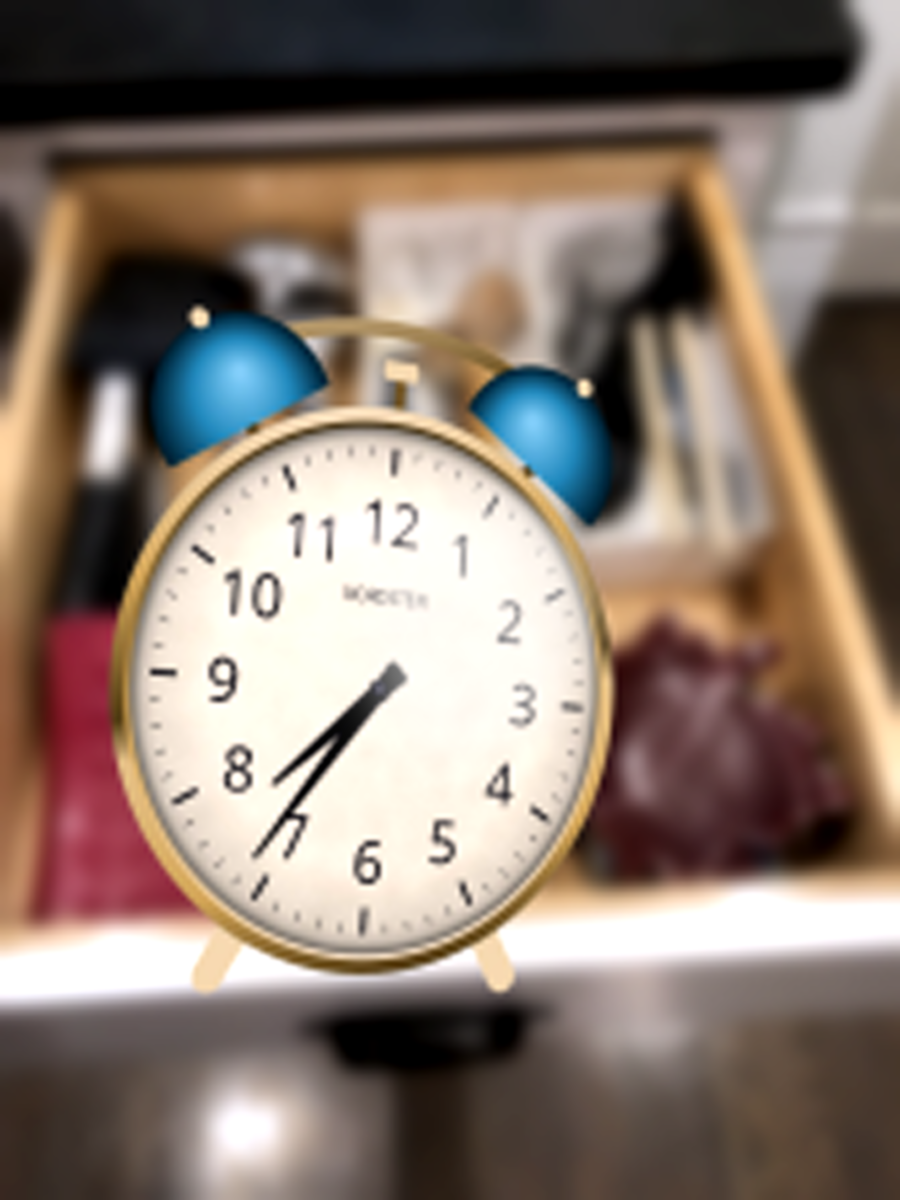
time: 7:36
